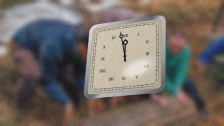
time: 11:58
